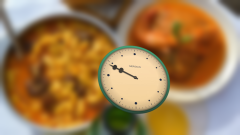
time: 9:49
